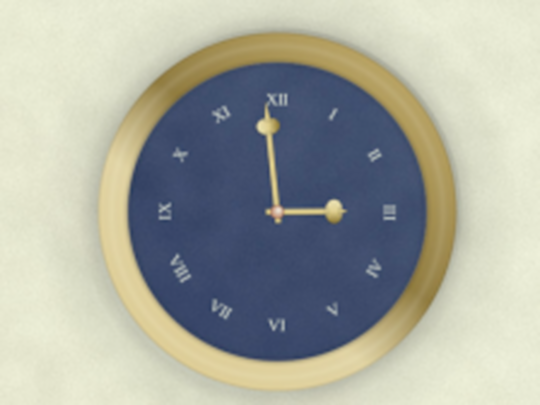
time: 2:59
